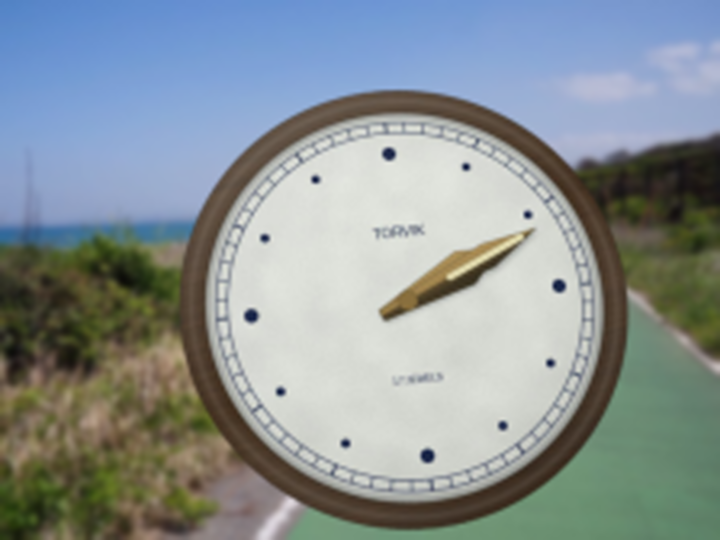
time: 2:11
